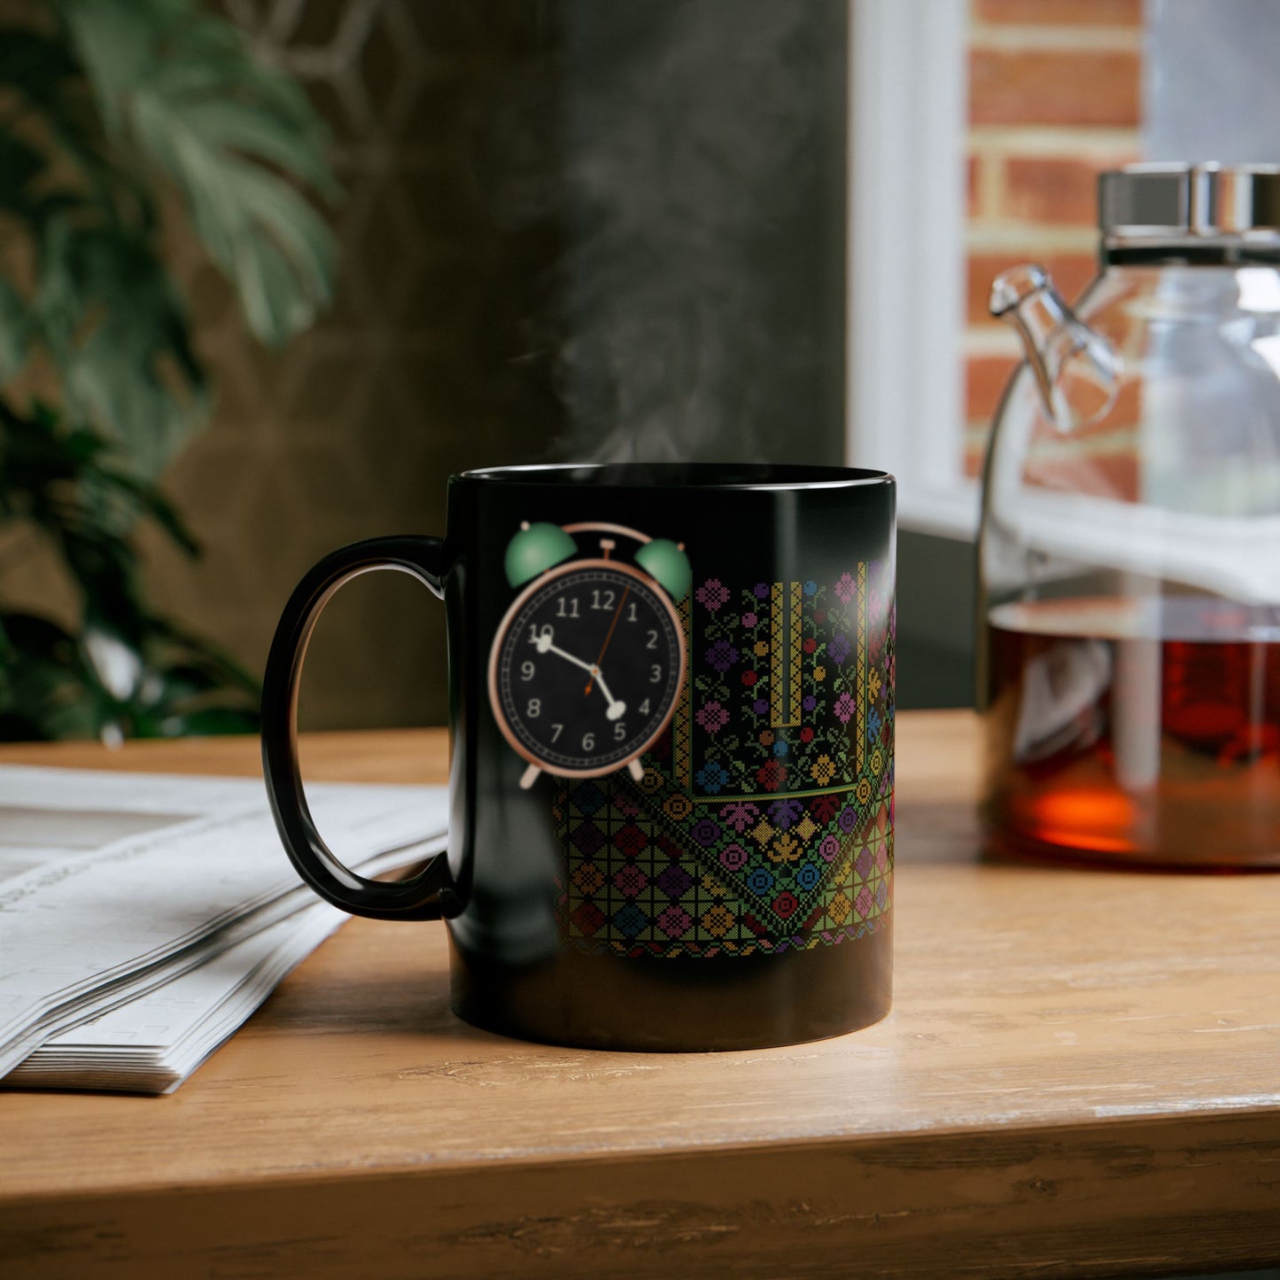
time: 4:49:03
